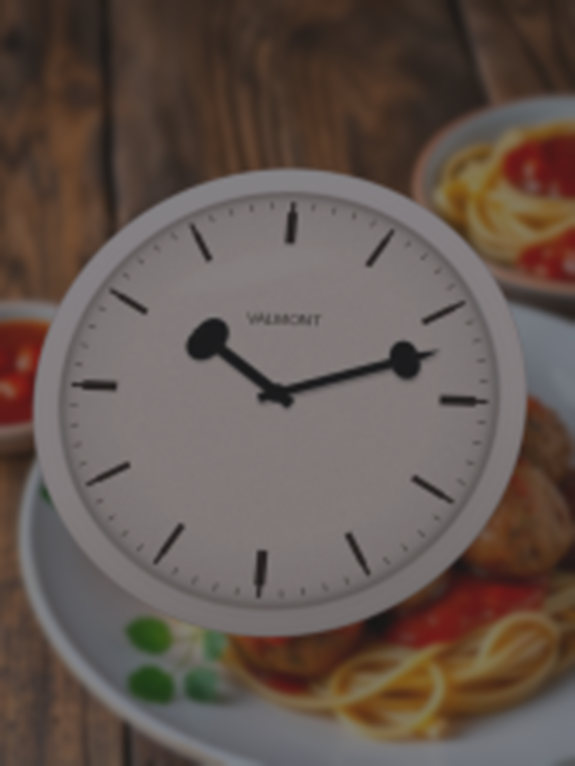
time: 10:12
